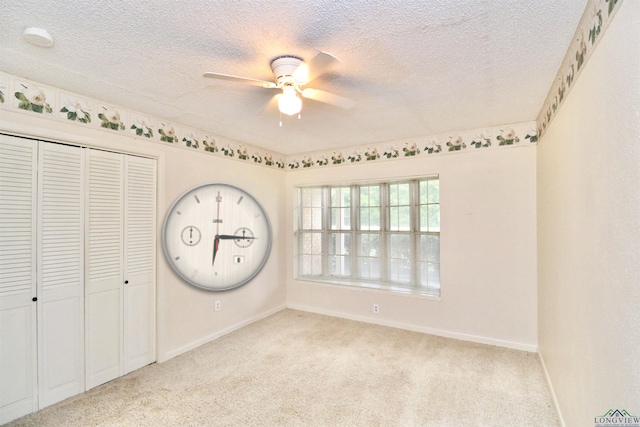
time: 6:15
